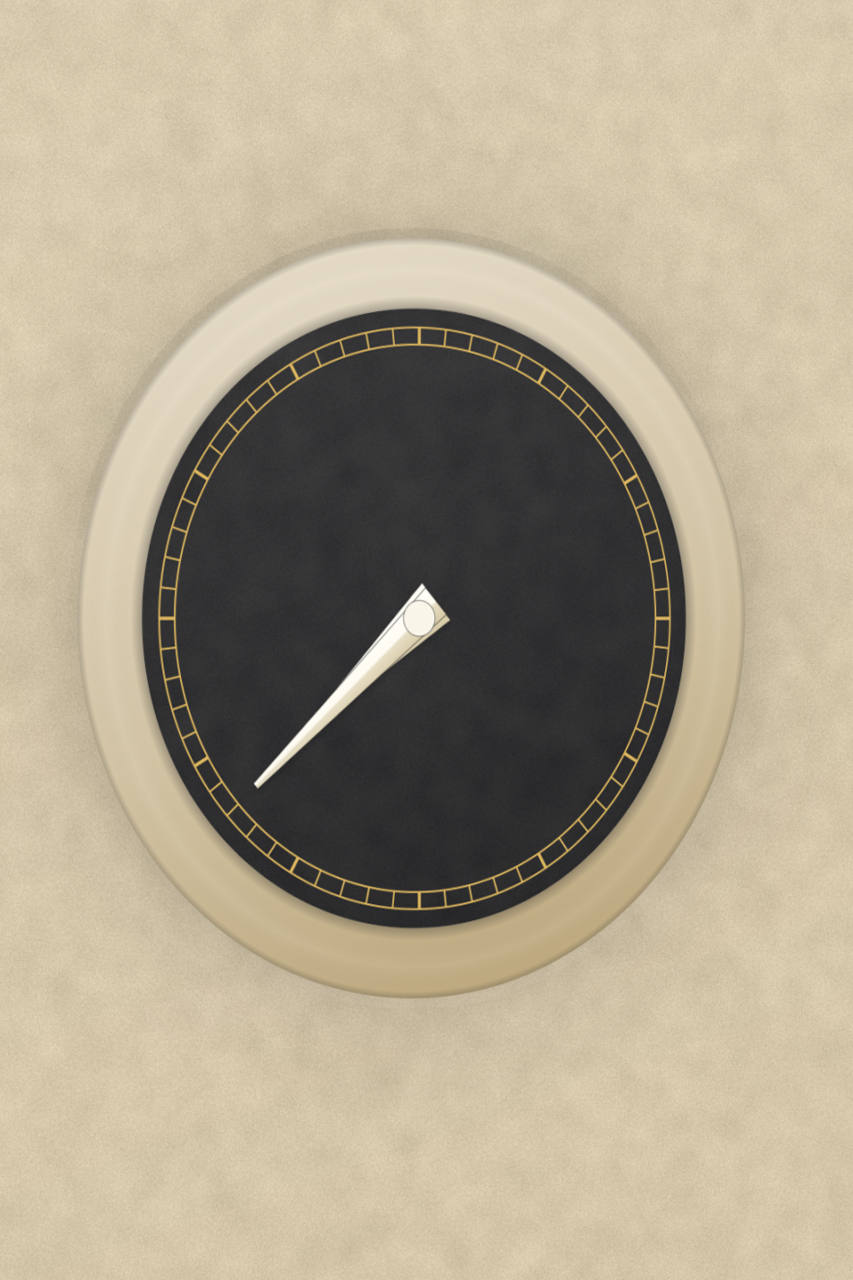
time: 7:38
